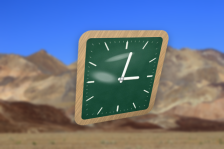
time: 3:02
